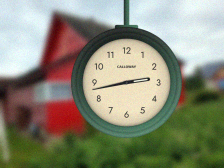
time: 2:43
